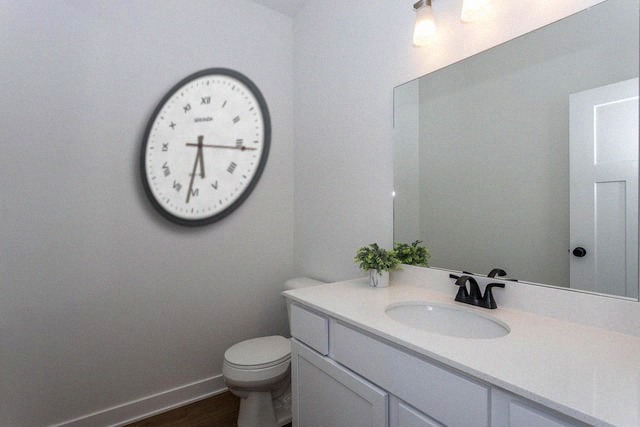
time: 5:31:16
